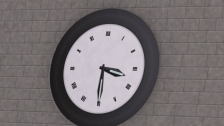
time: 3:30
